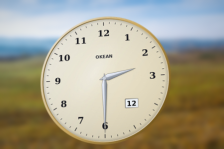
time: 2:30
